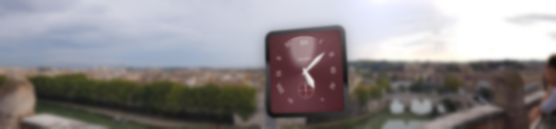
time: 5:08
